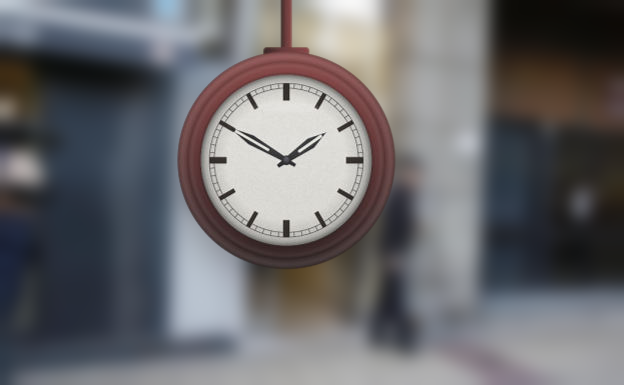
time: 1:50
